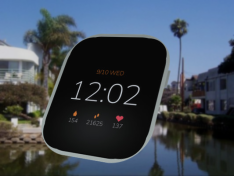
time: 12:02
